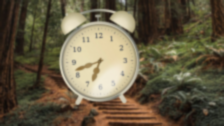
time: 6:42
